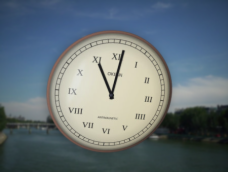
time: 11:01
